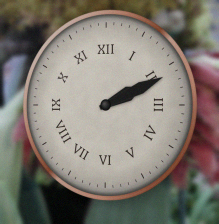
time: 2:11
